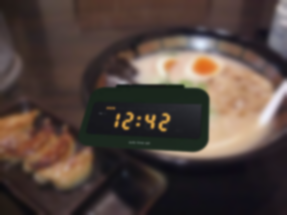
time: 12:42
